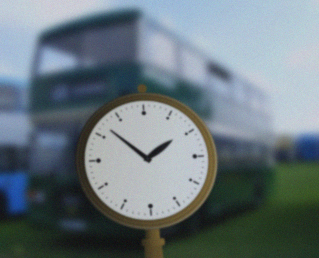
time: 1:52
